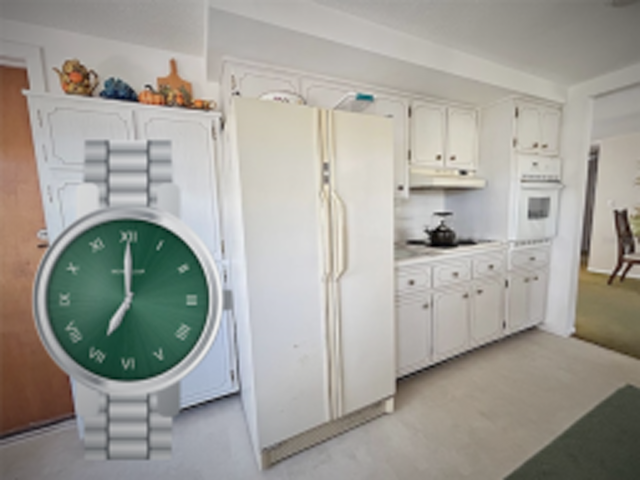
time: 7:00
